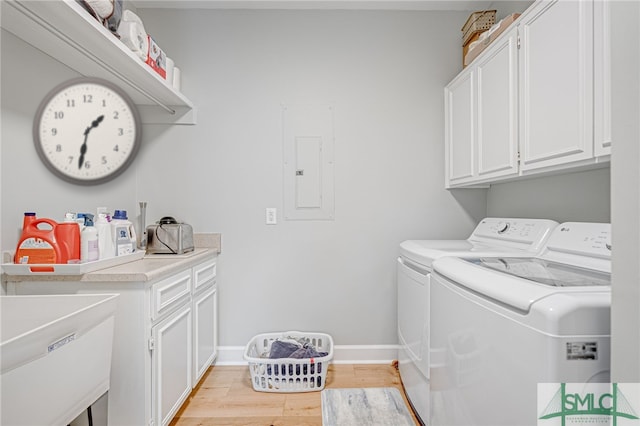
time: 1:32
